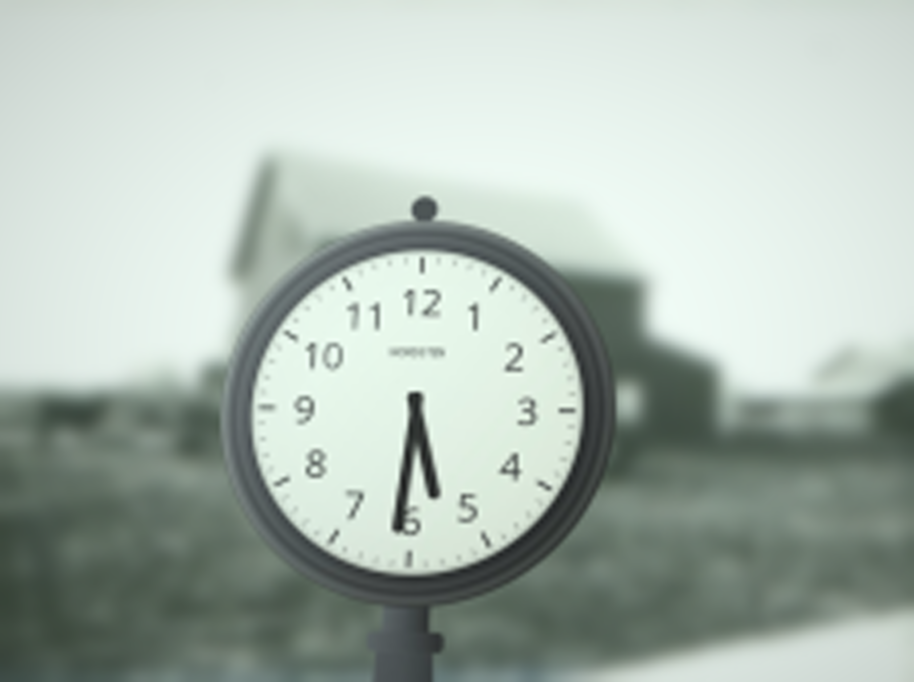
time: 5:31
